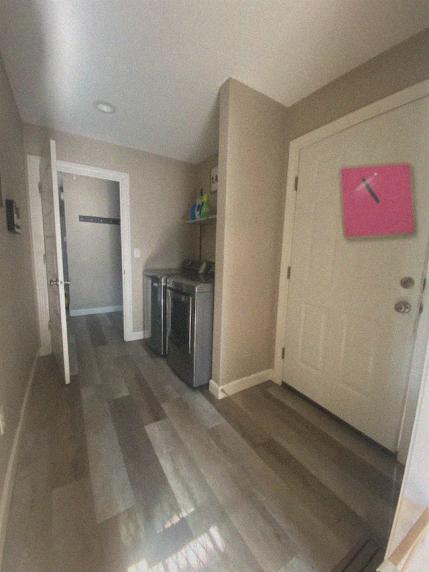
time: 10:55
